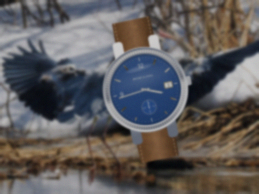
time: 3:44
